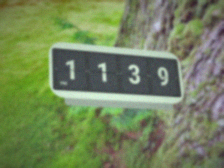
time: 11:39
